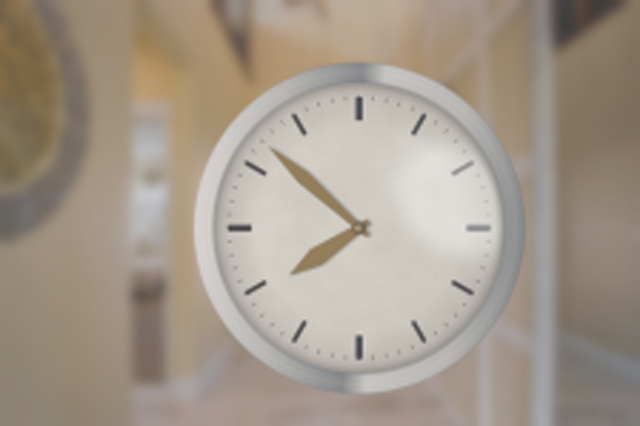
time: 7:52
